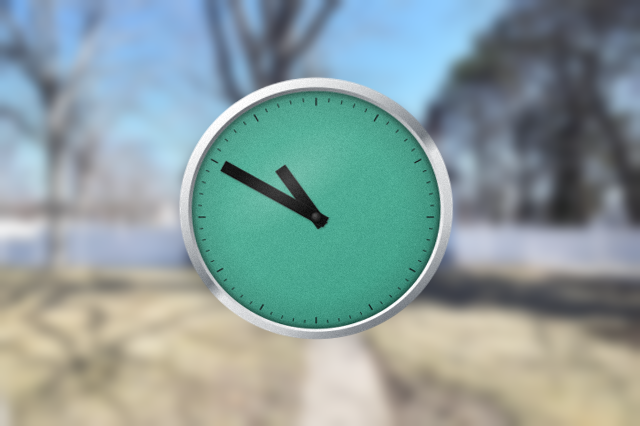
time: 10:50
